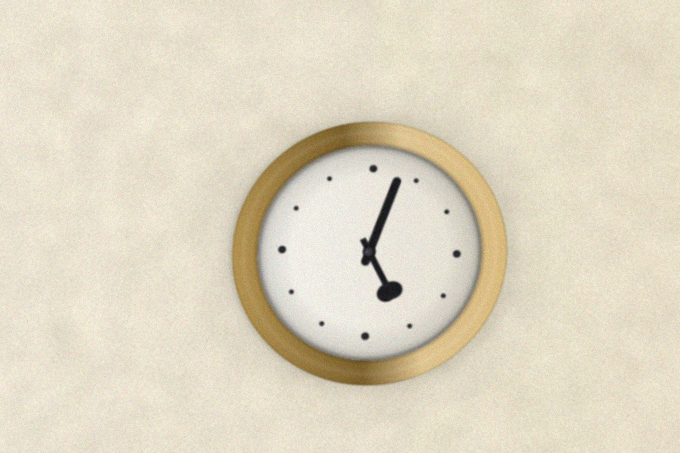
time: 5:03
